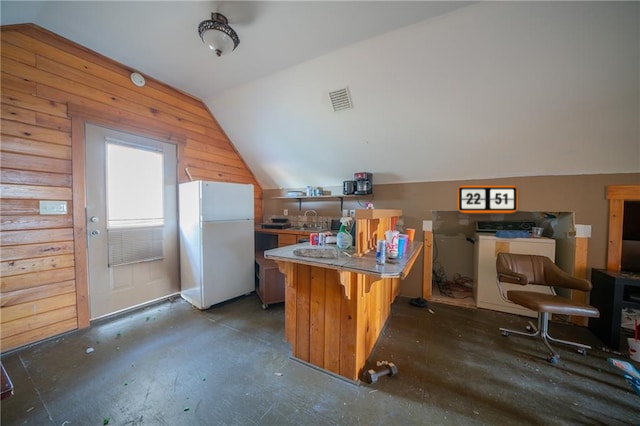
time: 22:51
